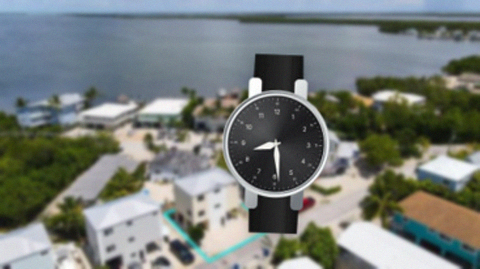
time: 8:29
